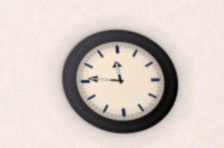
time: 11:46
